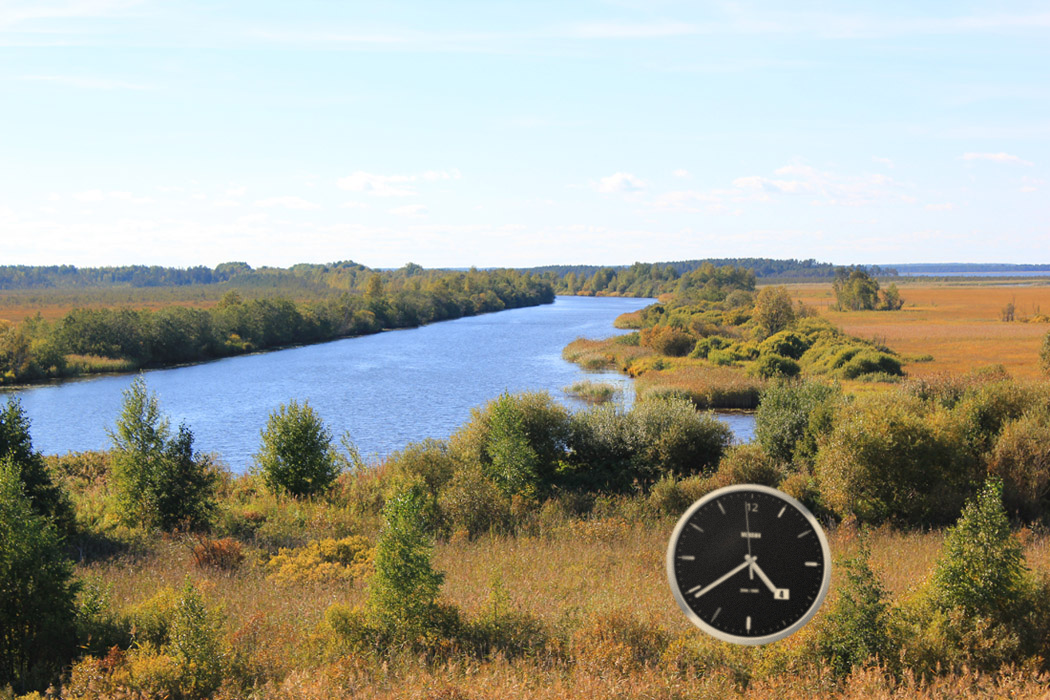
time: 4:38:59
